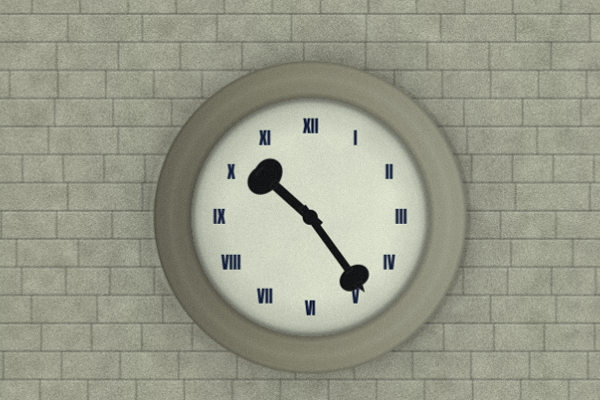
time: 10:24
